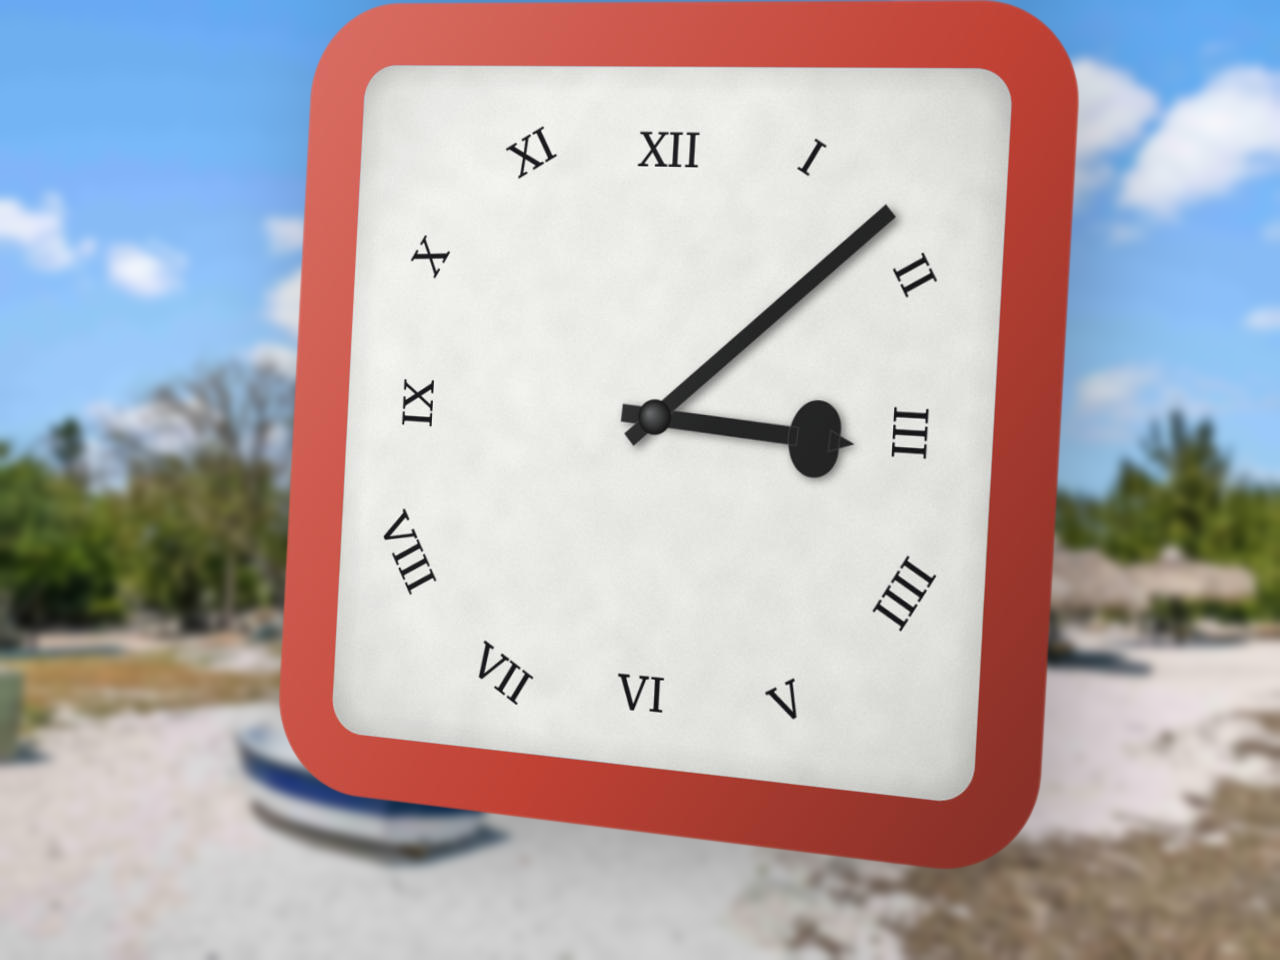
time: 3:08
